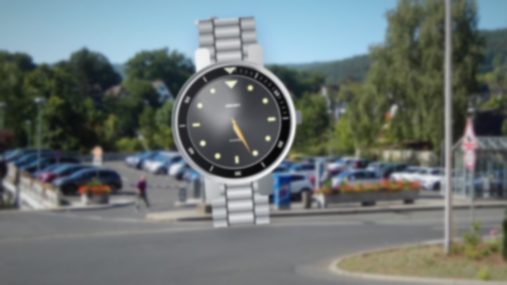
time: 5:26
